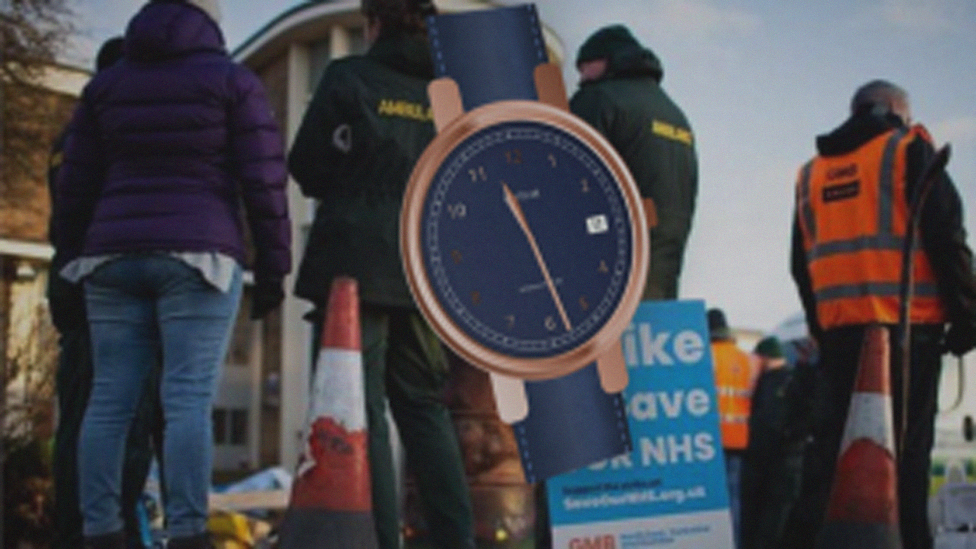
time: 11:28
